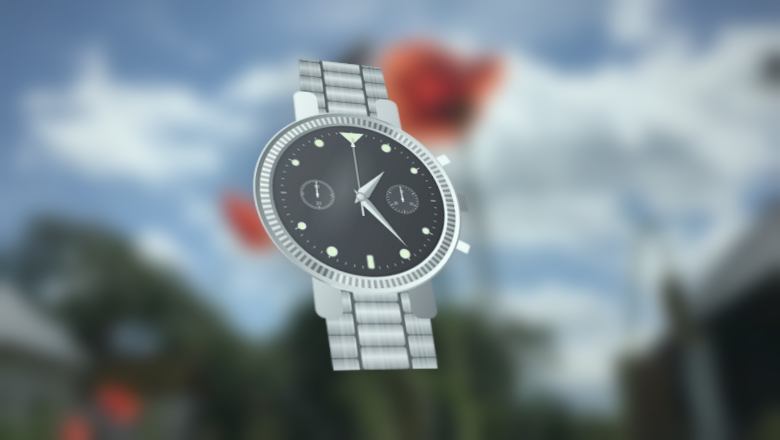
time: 1:24
